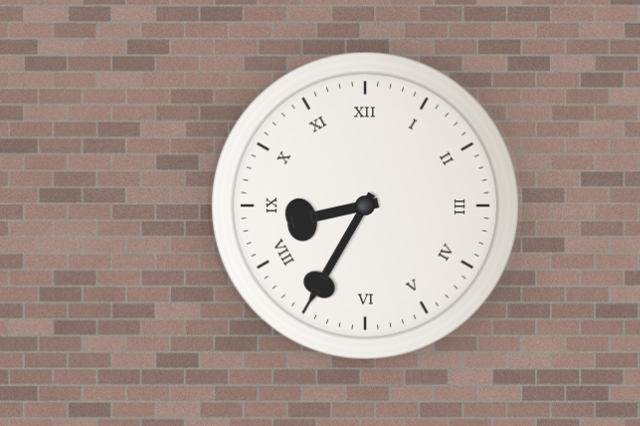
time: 8:35
